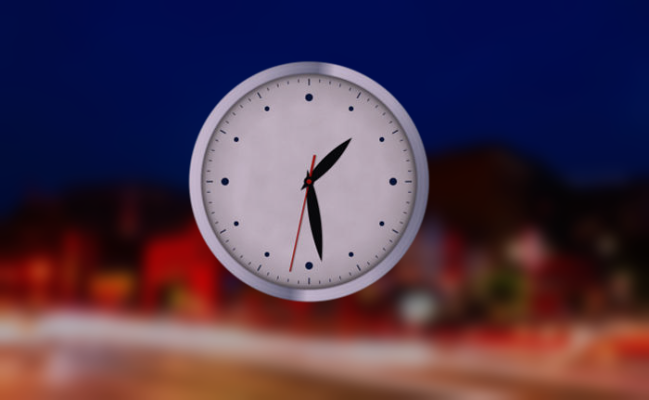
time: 1:28:32
